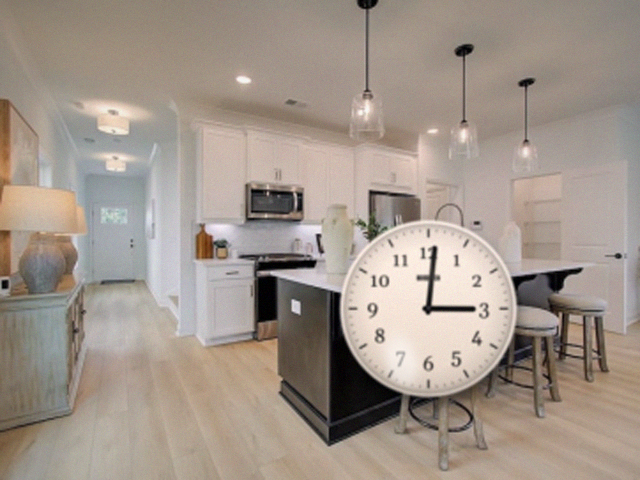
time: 3:01
